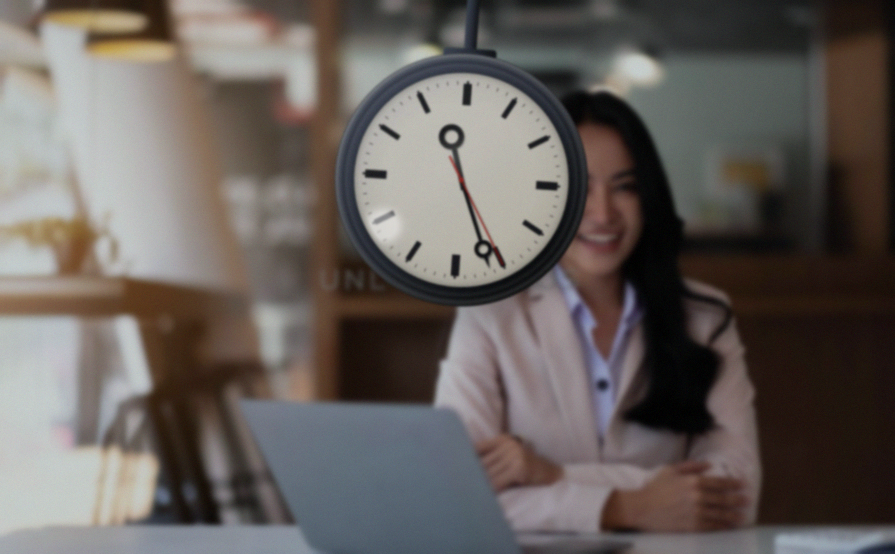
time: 11:26:25
